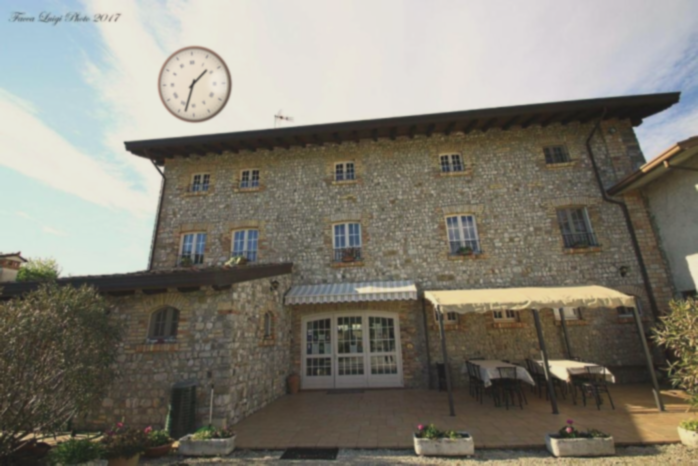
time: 1:33
